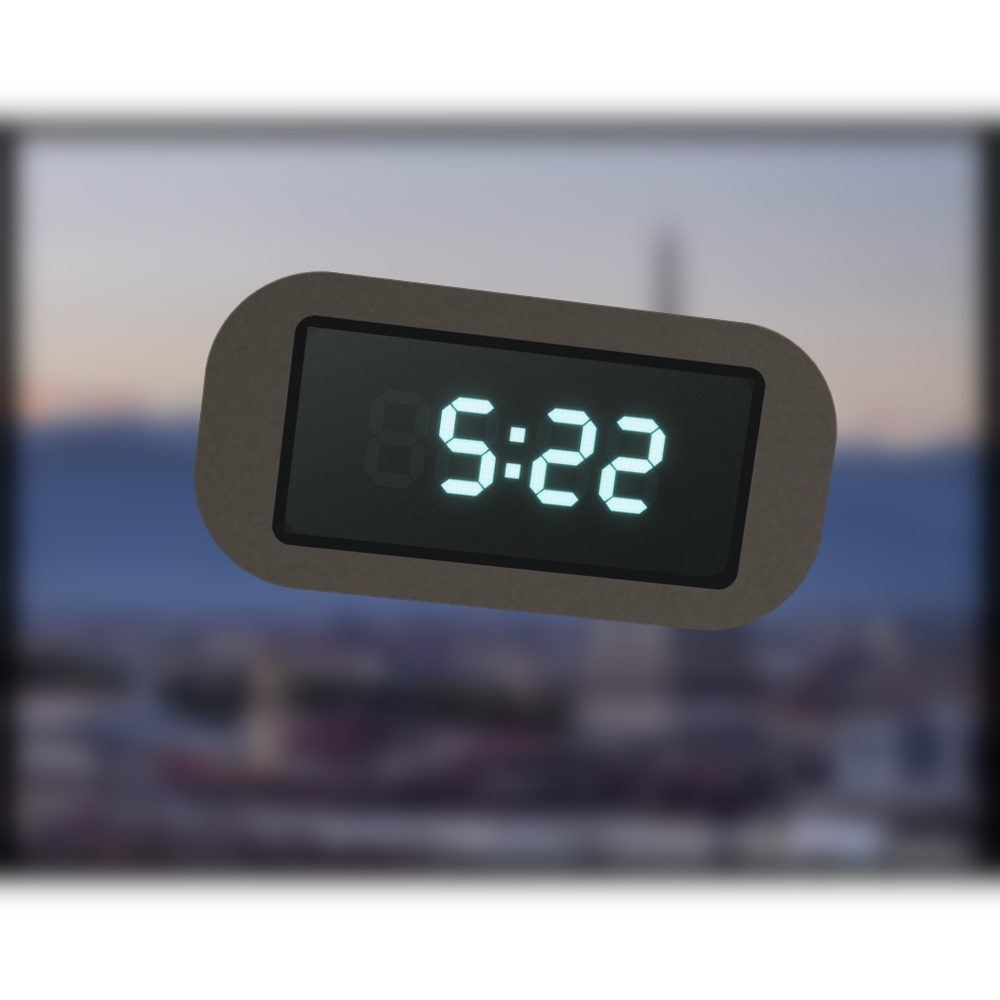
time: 5:22
